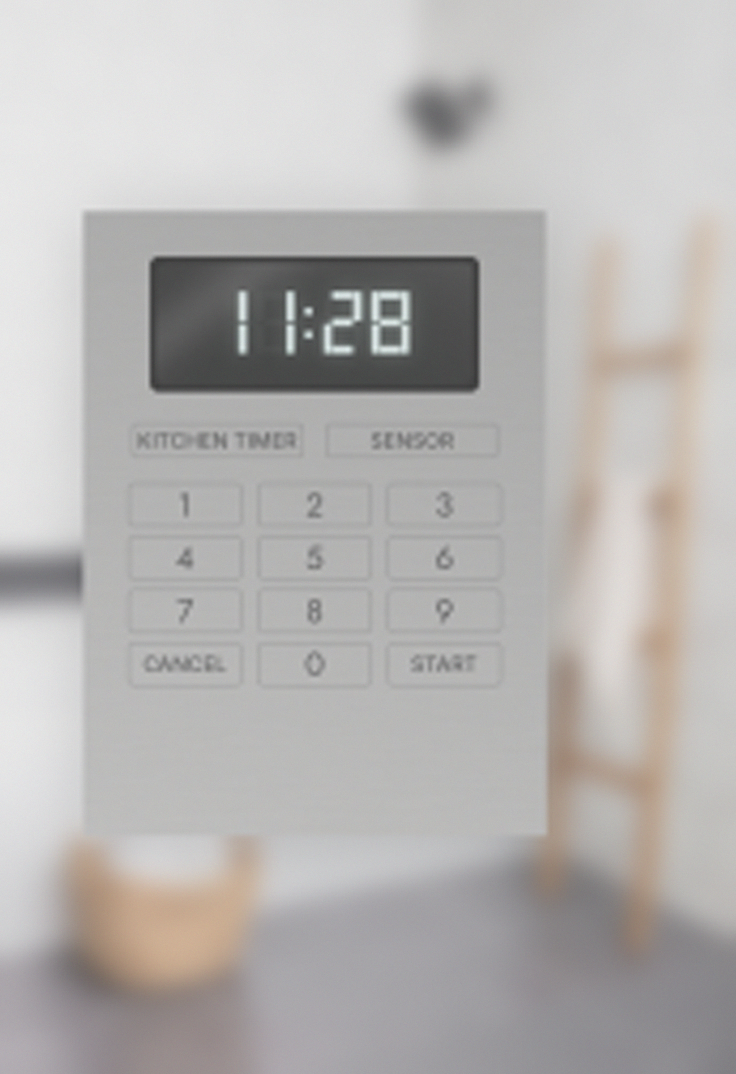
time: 11:28
